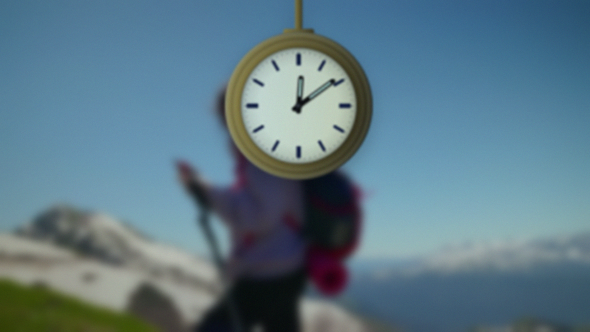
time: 12:09
